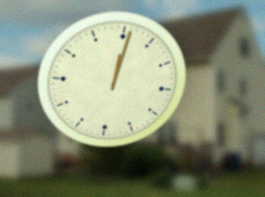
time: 12:01
